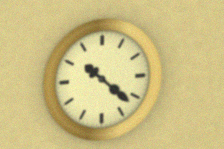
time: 10:22
